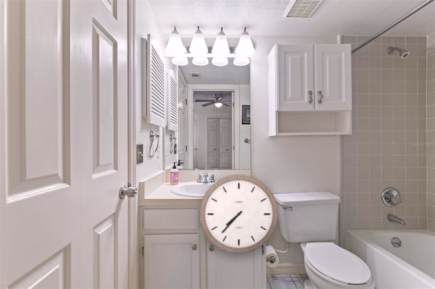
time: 7:37
